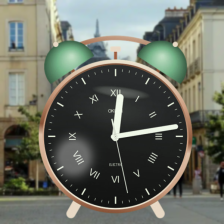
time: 12:13:28
